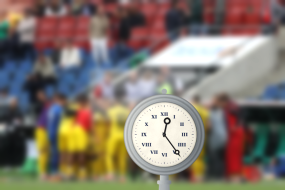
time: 12:24
